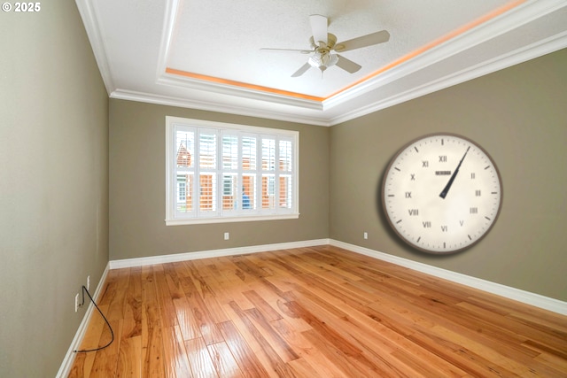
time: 1:05
